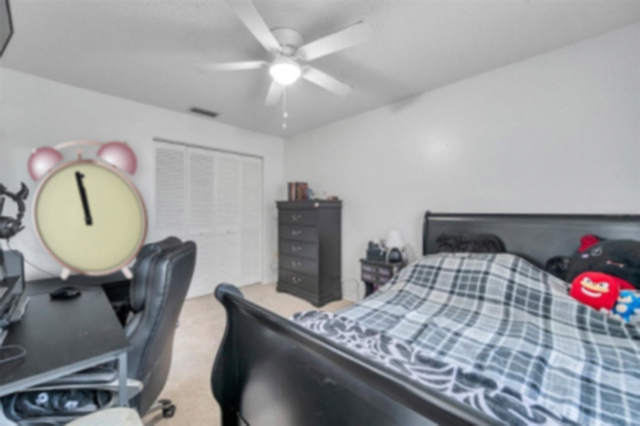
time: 11:59
